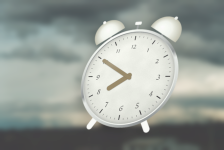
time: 7:50
